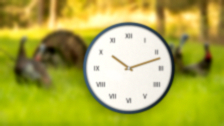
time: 10:12
